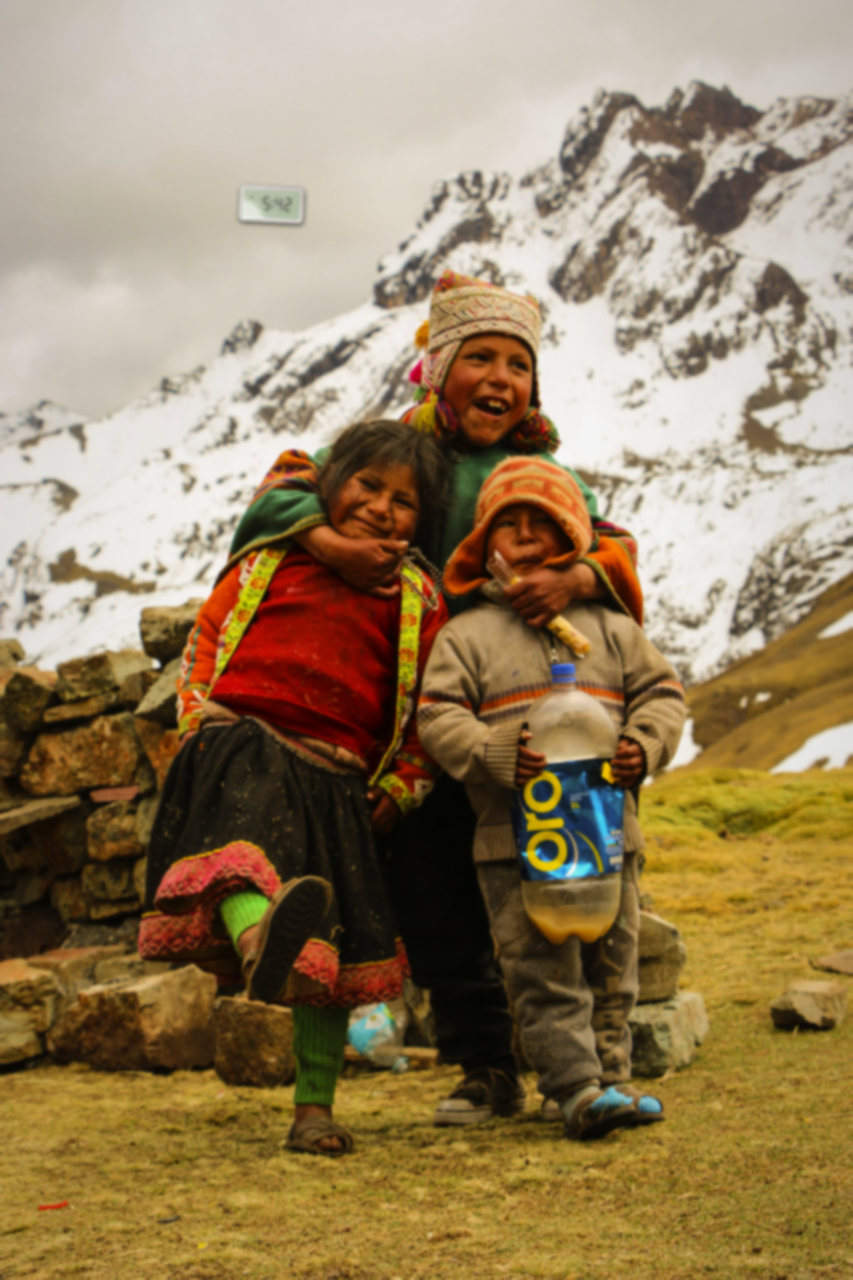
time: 5:42
